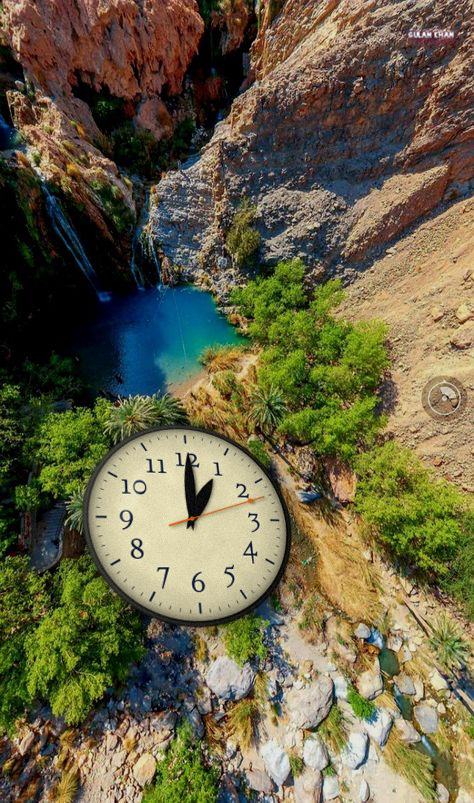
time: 1:00:12
